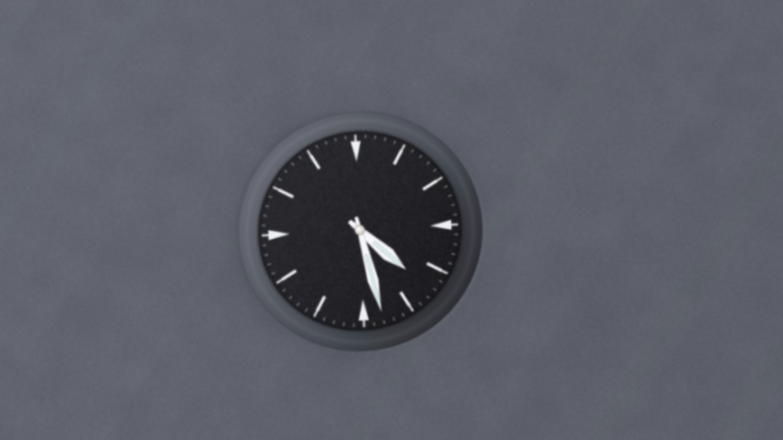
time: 4:28
